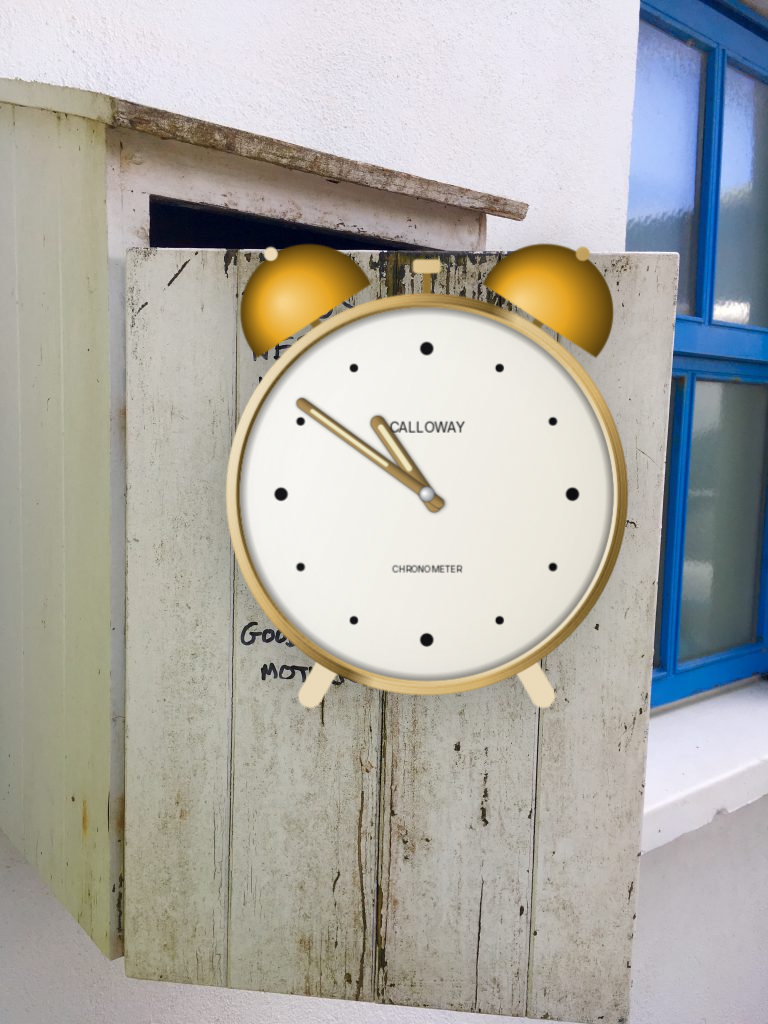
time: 10:51
